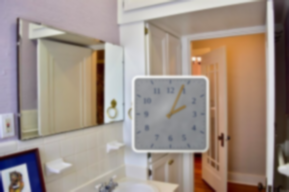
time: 2:04
